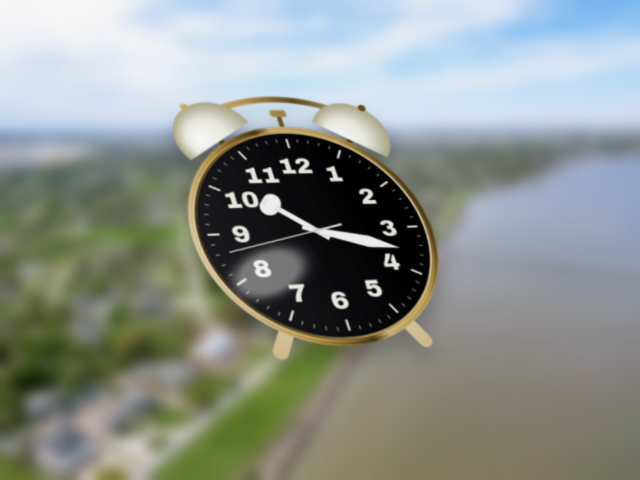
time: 10:17:43
